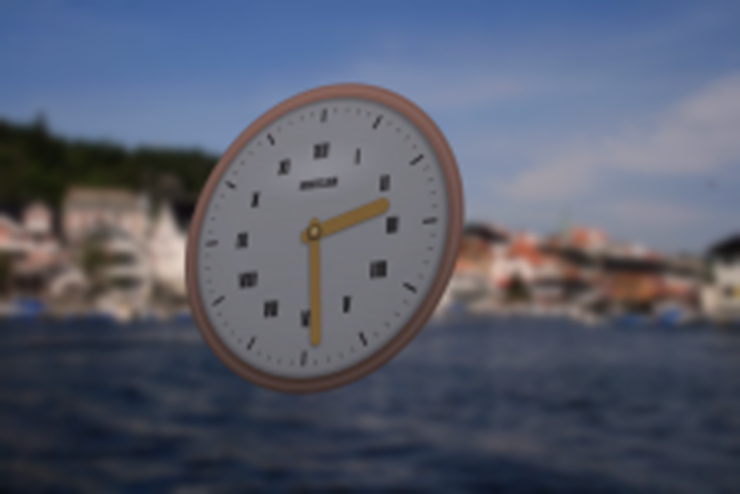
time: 2:29
